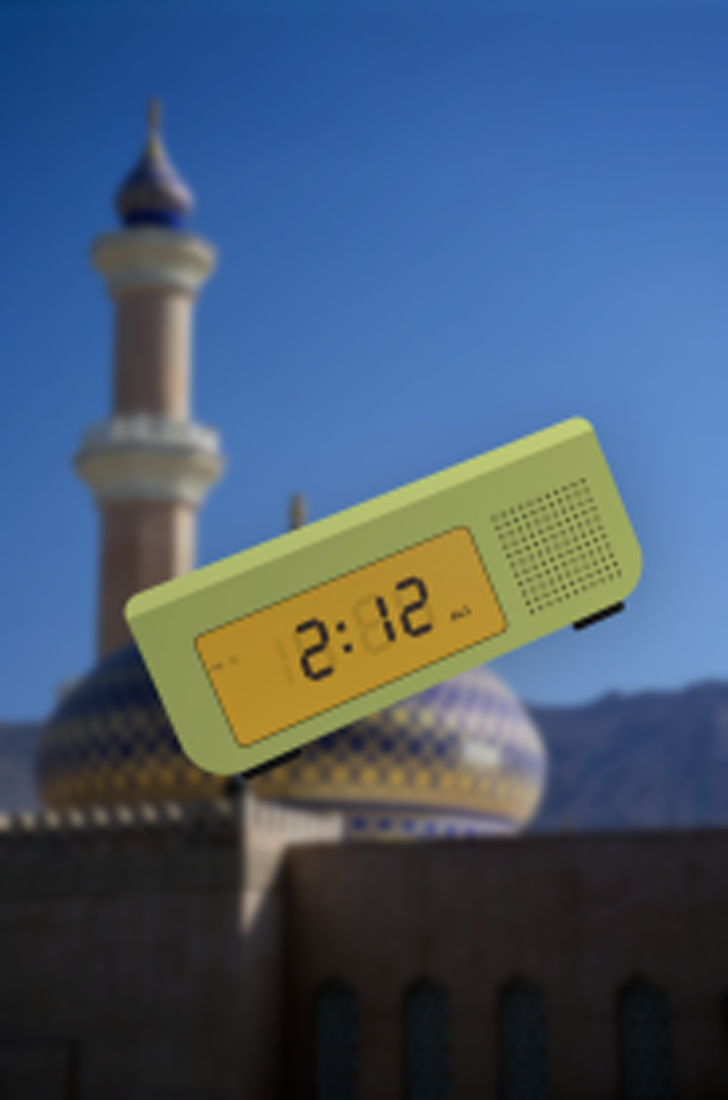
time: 2:12
